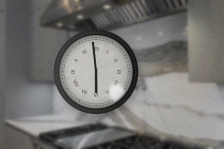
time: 5:59
